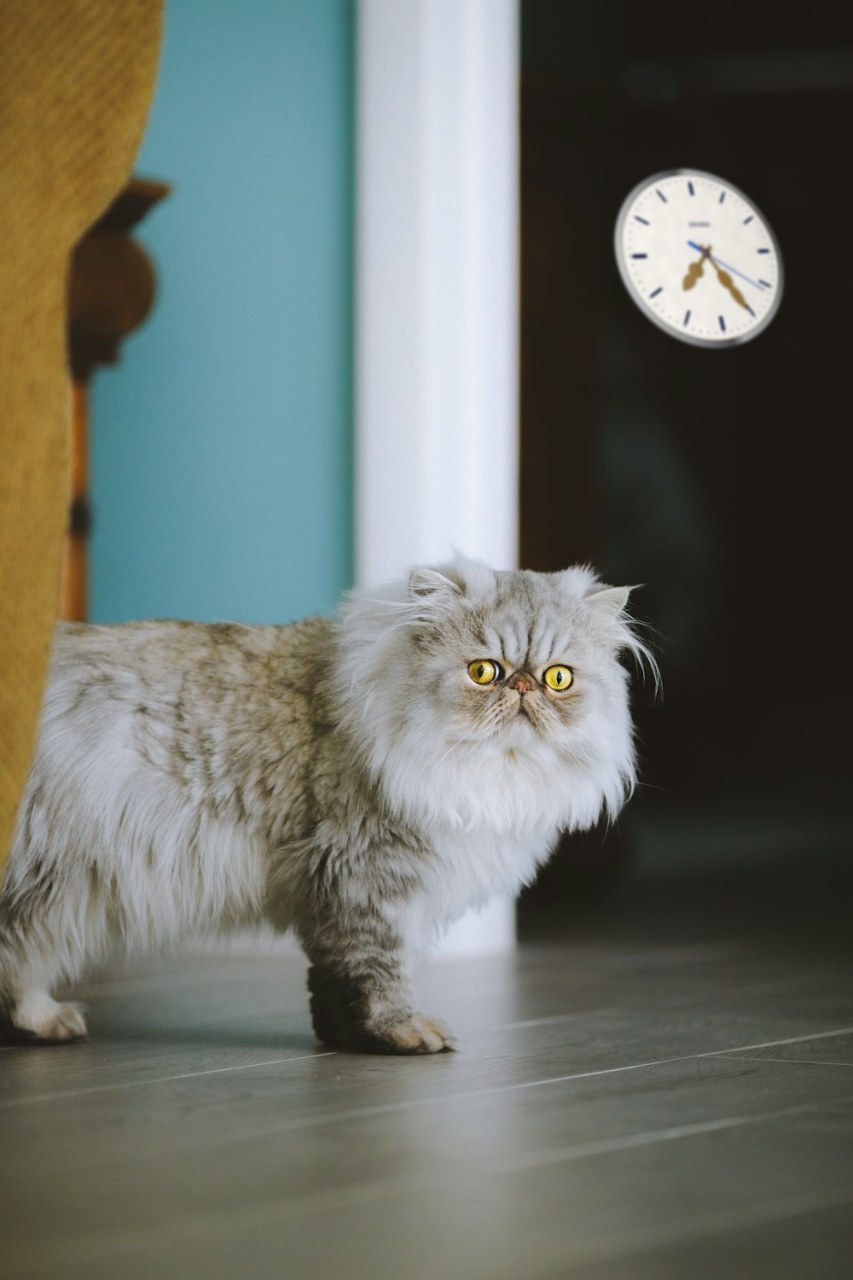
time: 7:25:21
